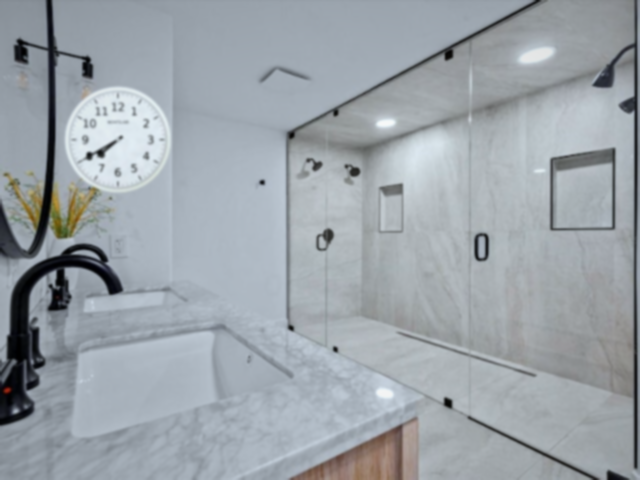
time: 7:40
